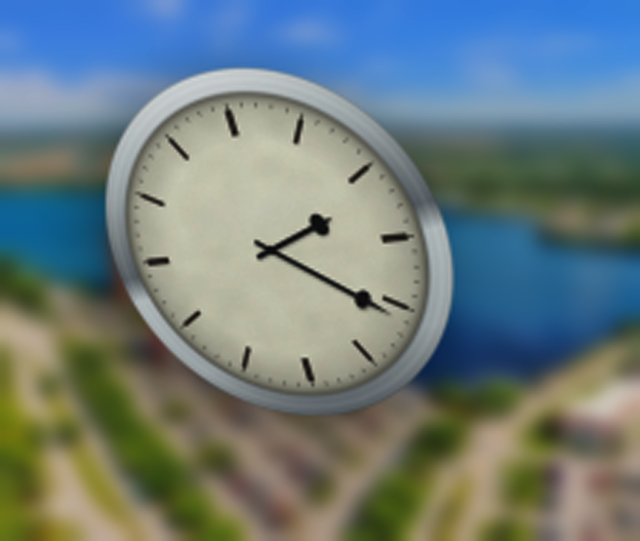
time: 2:21
